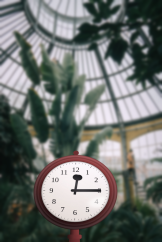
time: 12:15
